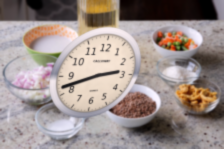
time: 2:42
